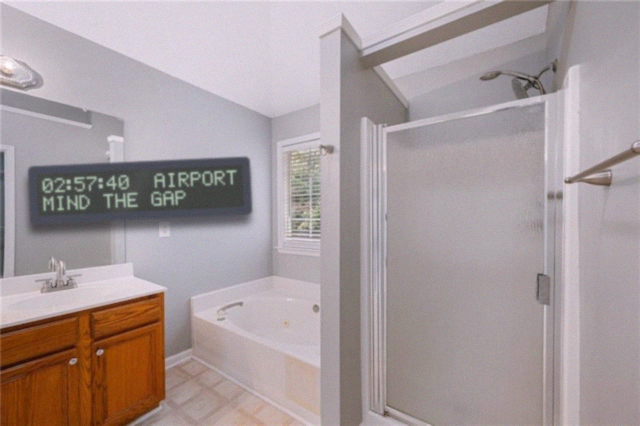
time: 2:57:40
